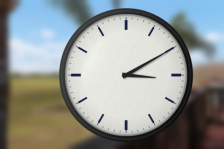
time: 3:10
